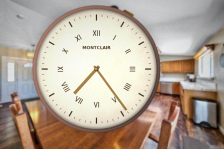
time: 7:24
